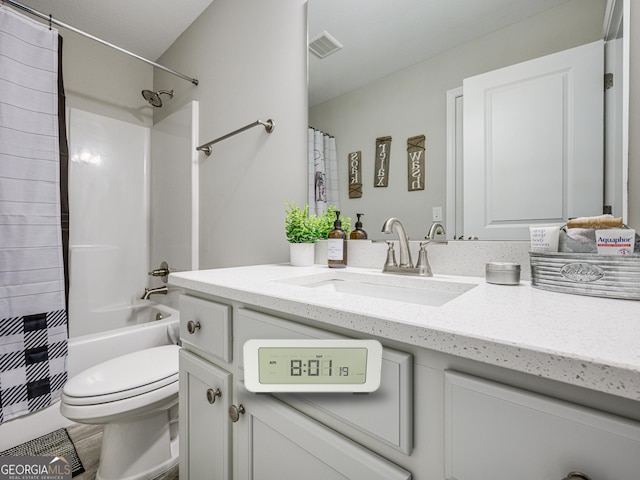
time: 8:01:19
